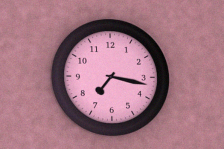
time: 7:17
